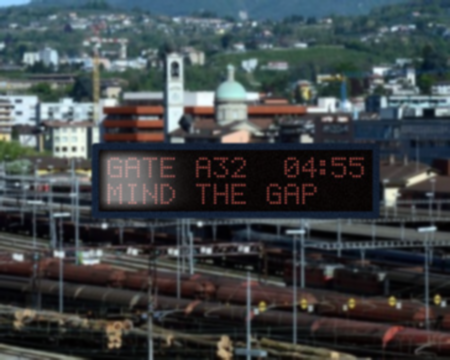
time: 4:55
